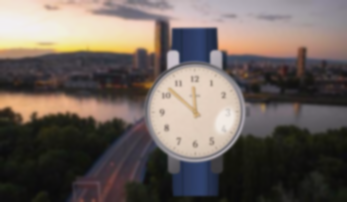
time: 11:52
